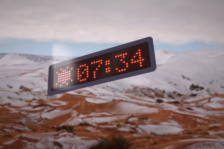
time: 7:34
